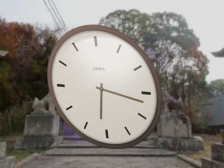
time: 6:17
